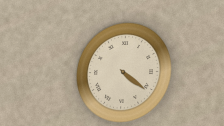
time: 4:21
